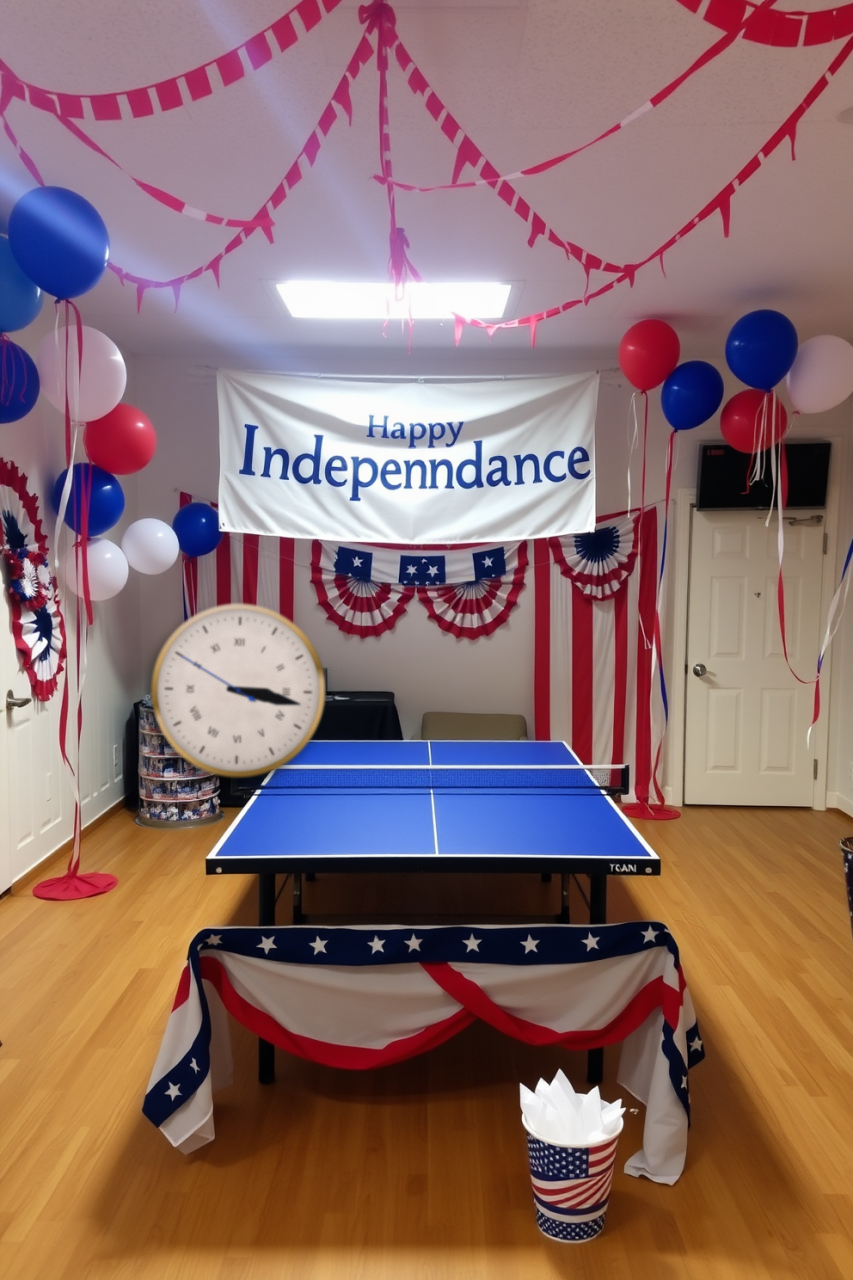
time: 3:16:50
